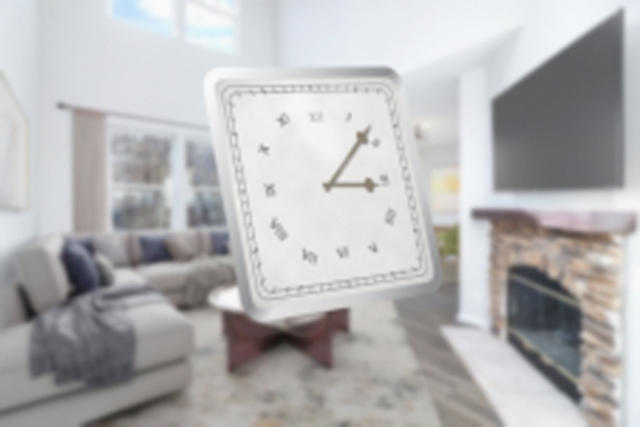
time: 3:08
